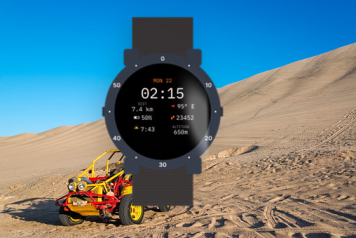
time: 2:15
